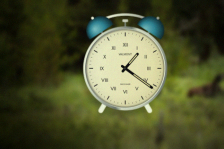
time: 1:21
